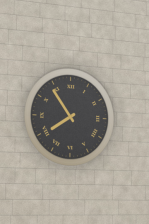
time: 7:54
